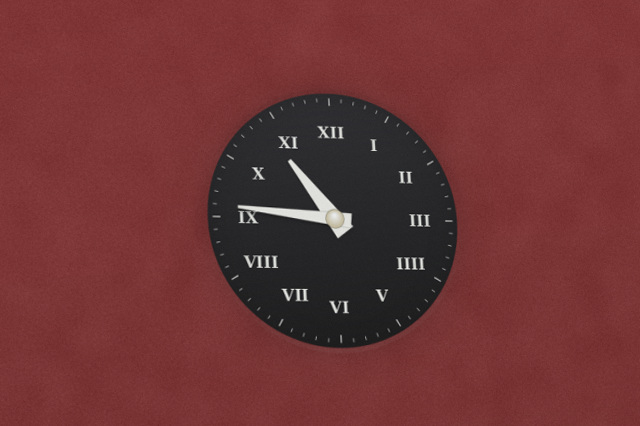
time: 10:46
